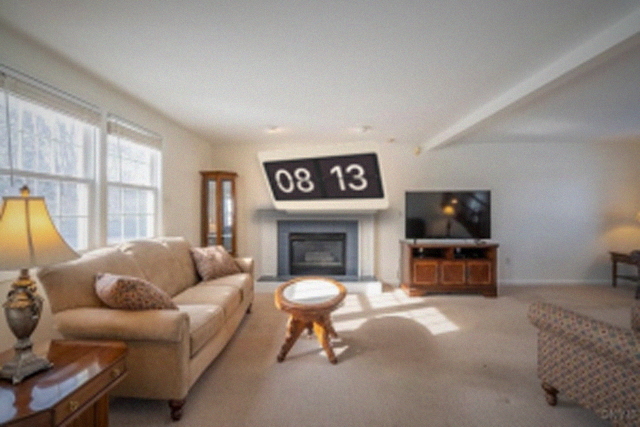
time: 8:13
